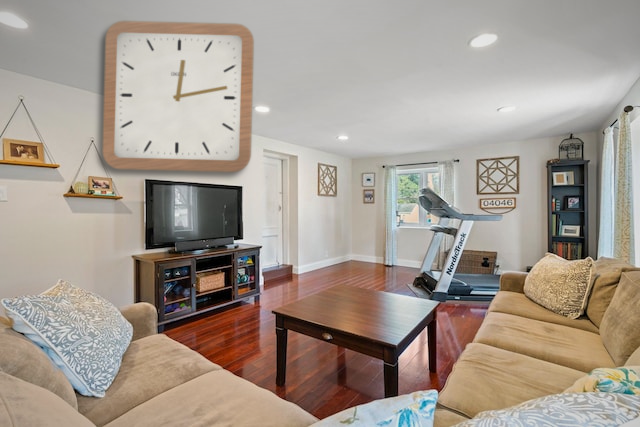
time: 12:13
